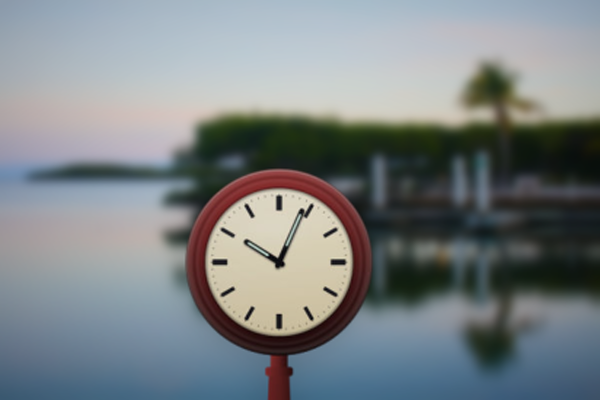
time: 10:04
